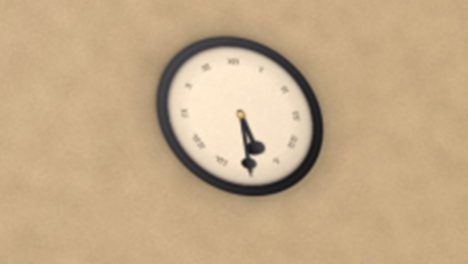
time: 5:30
